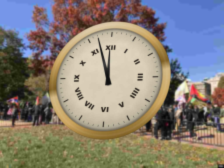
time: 11:57
